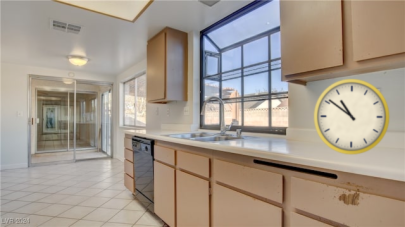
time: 10:51
